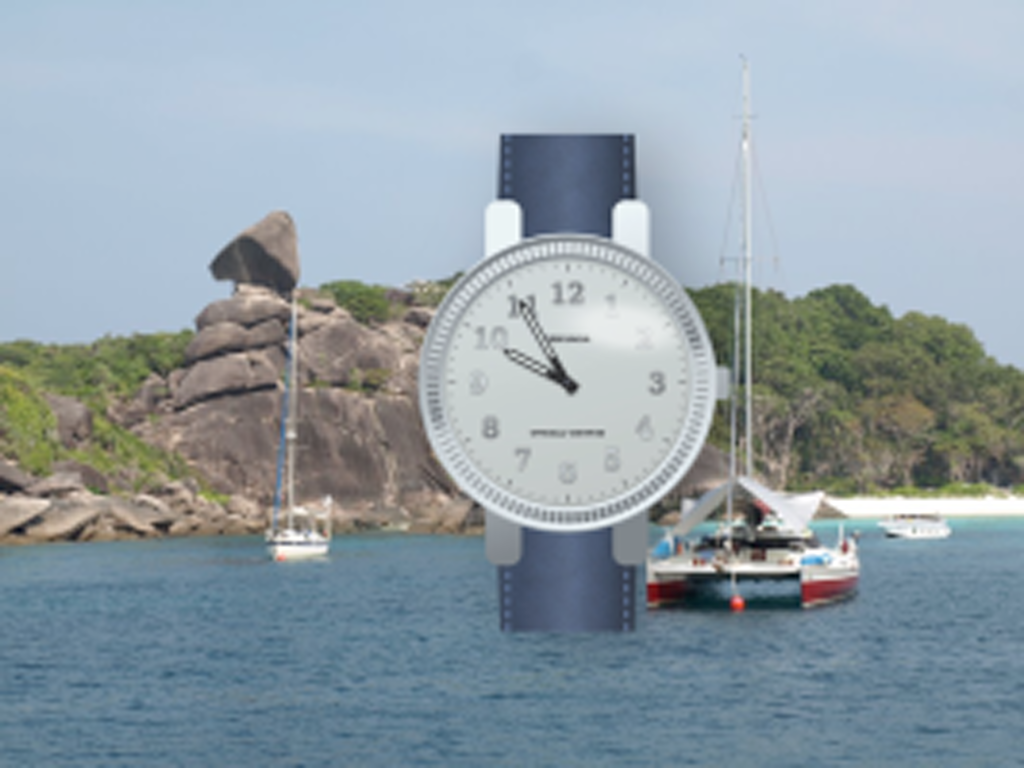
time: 9:55
